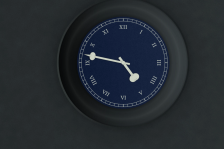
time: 4:47
